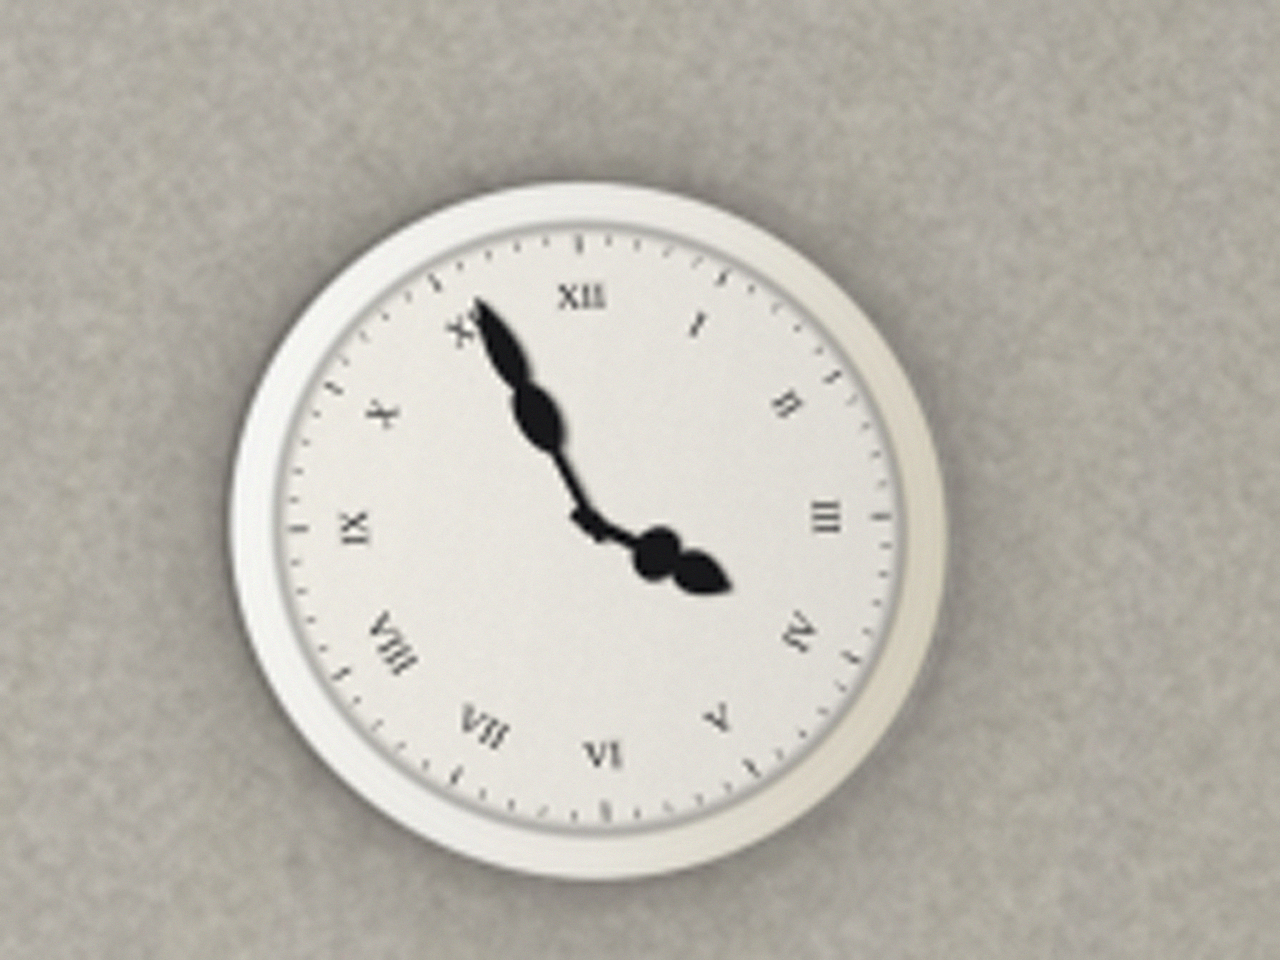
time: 3:56
